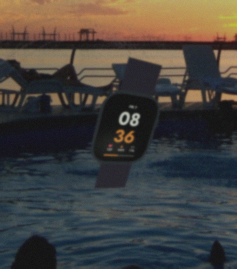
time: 8:36
